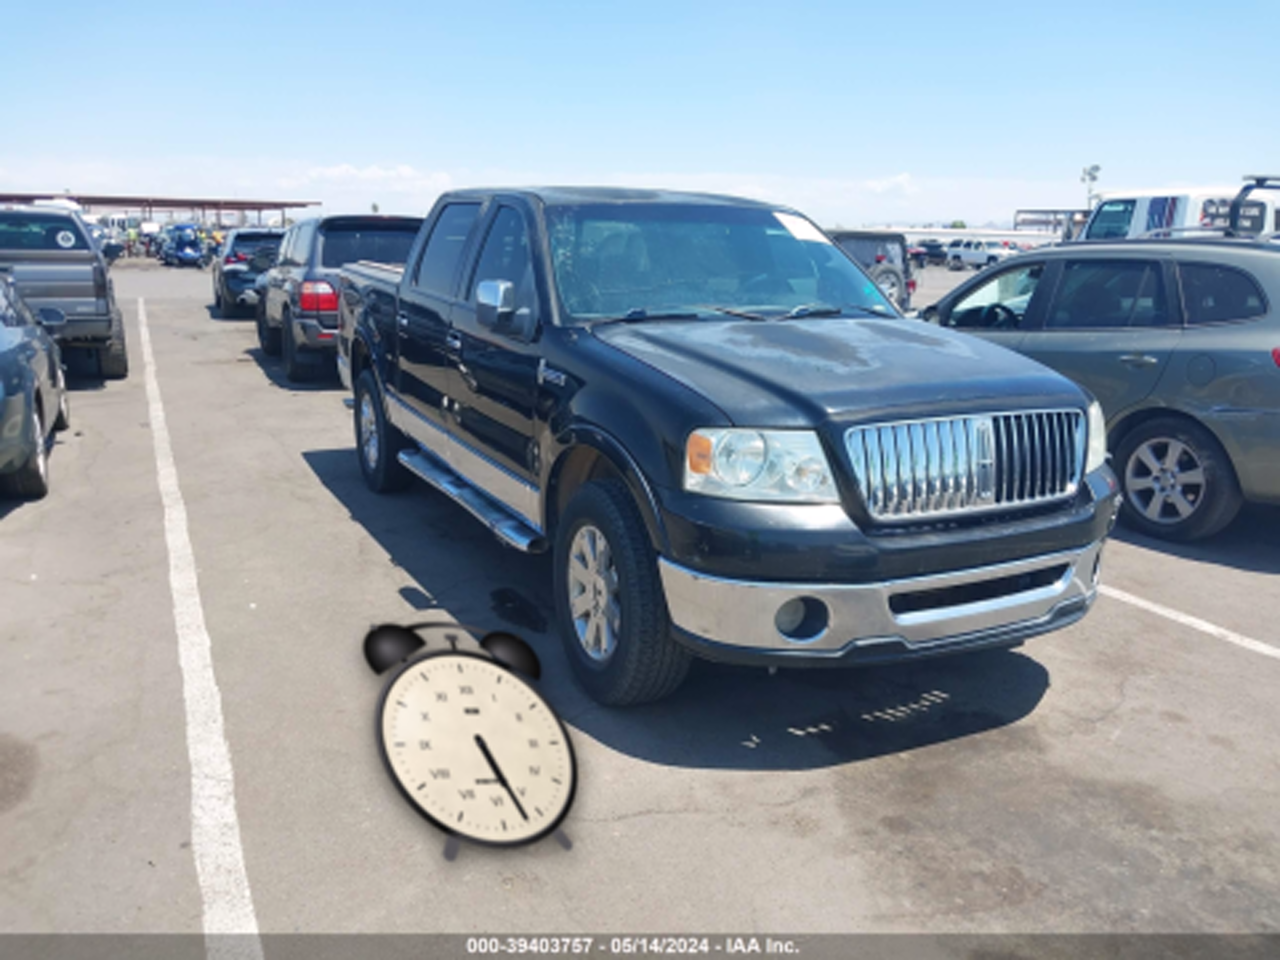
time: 5:27
